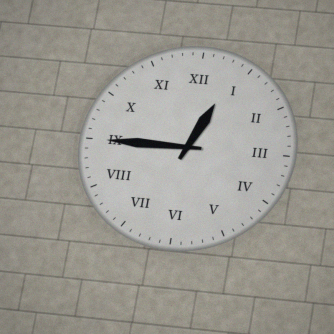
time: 12:45
